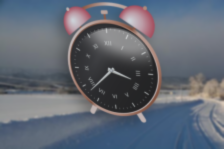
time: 3:38
